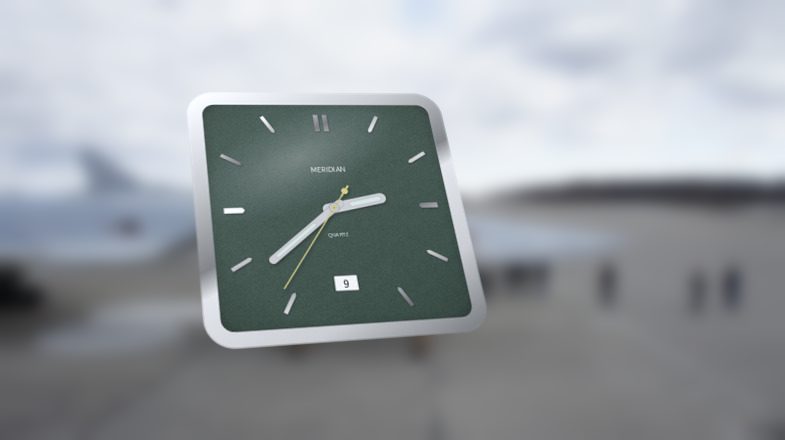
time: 2:38:36
